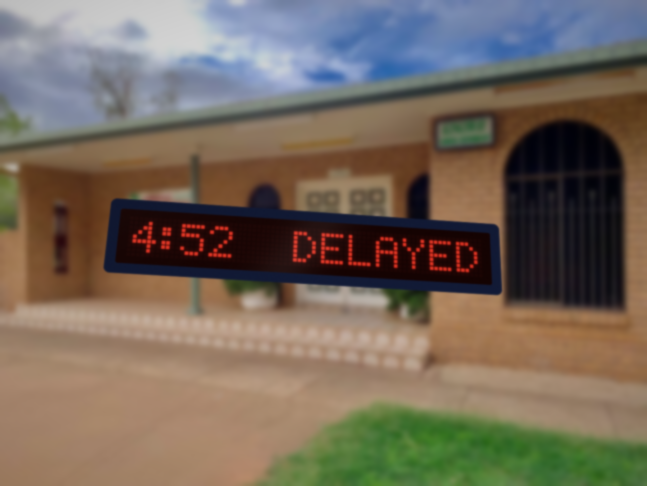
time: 4:52
